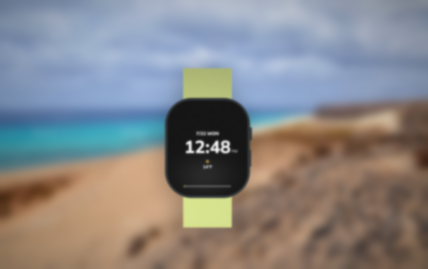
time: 12:48
